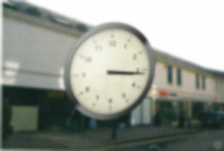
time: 3:16
